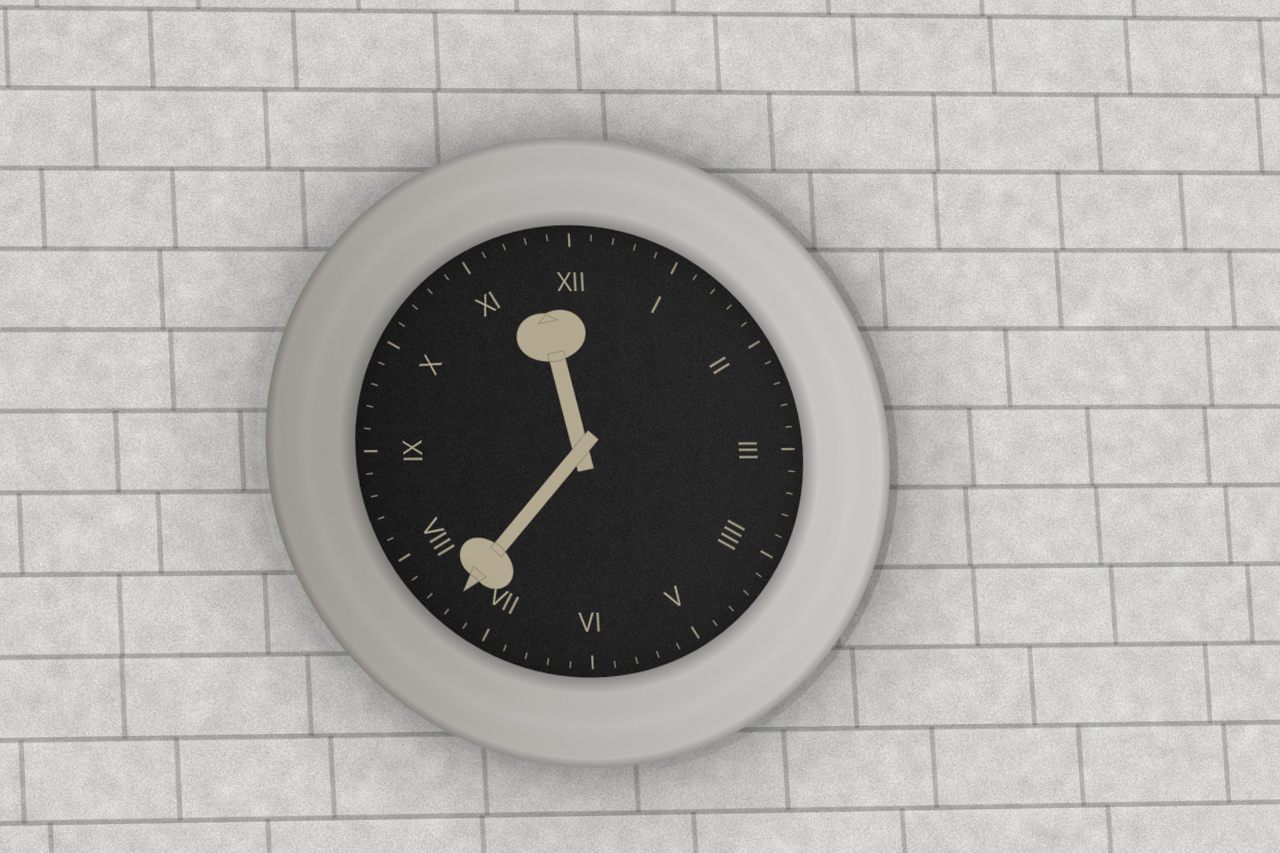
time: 11:37
